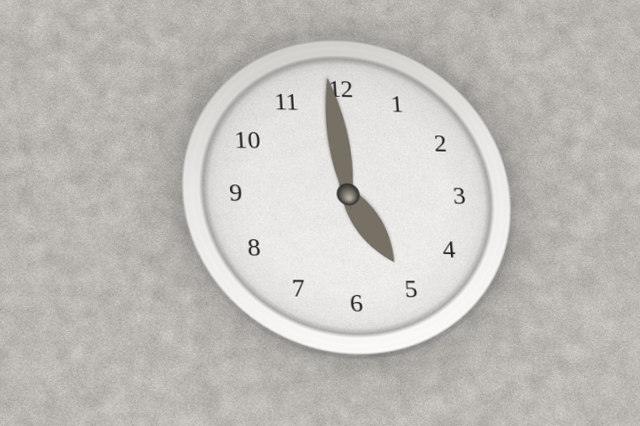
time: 4:59
